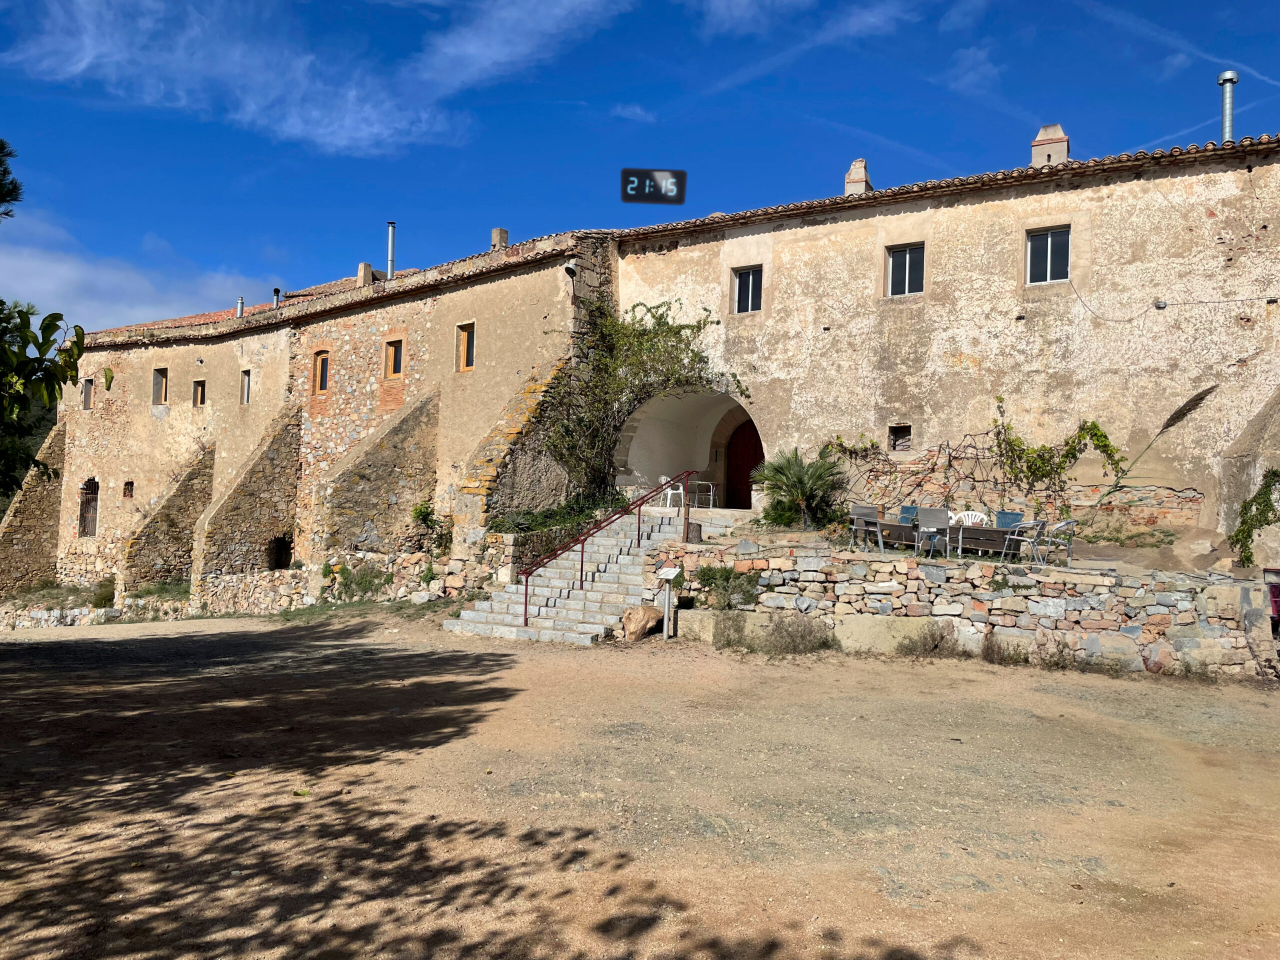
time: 21:15
